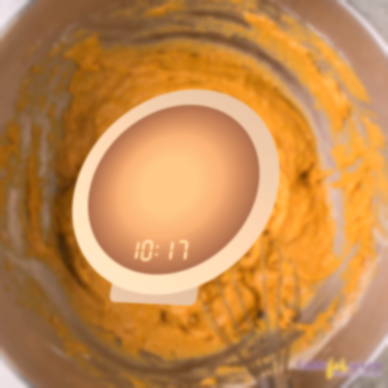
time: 10:17
